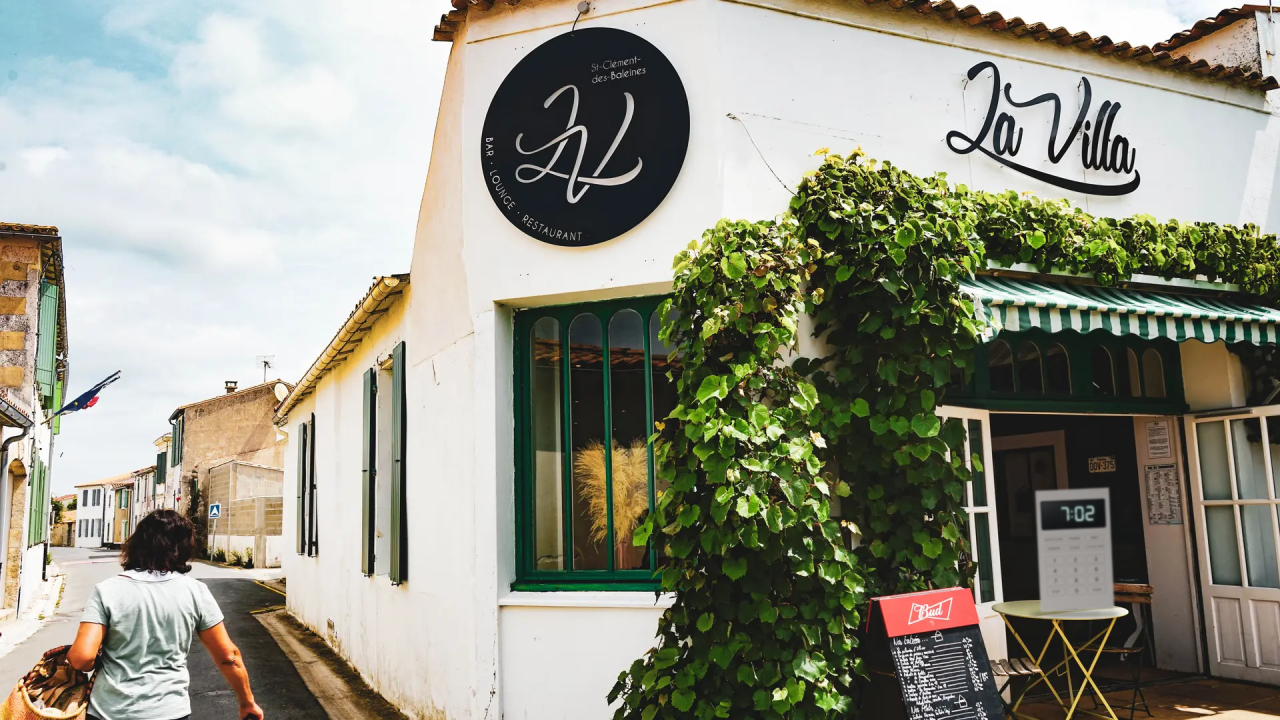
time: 7:02
